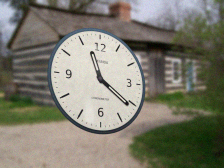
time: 11:21
